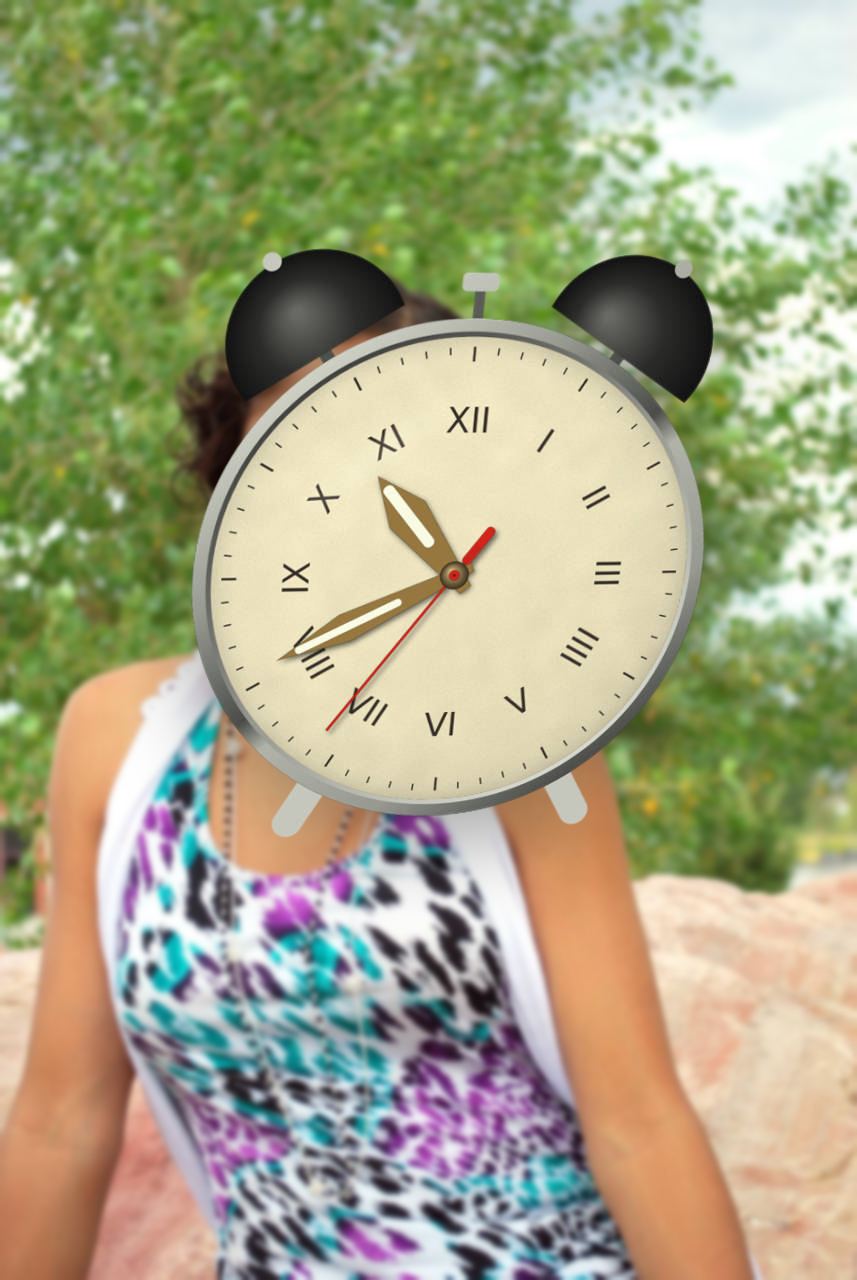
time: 10:40:36
